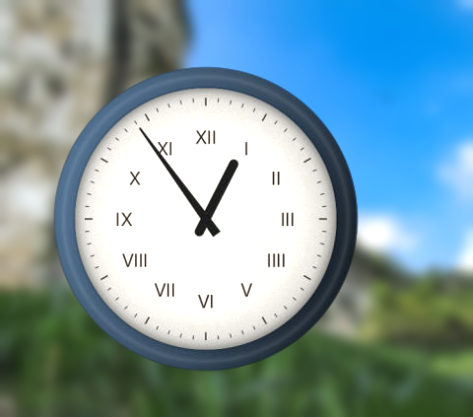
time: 12:54
